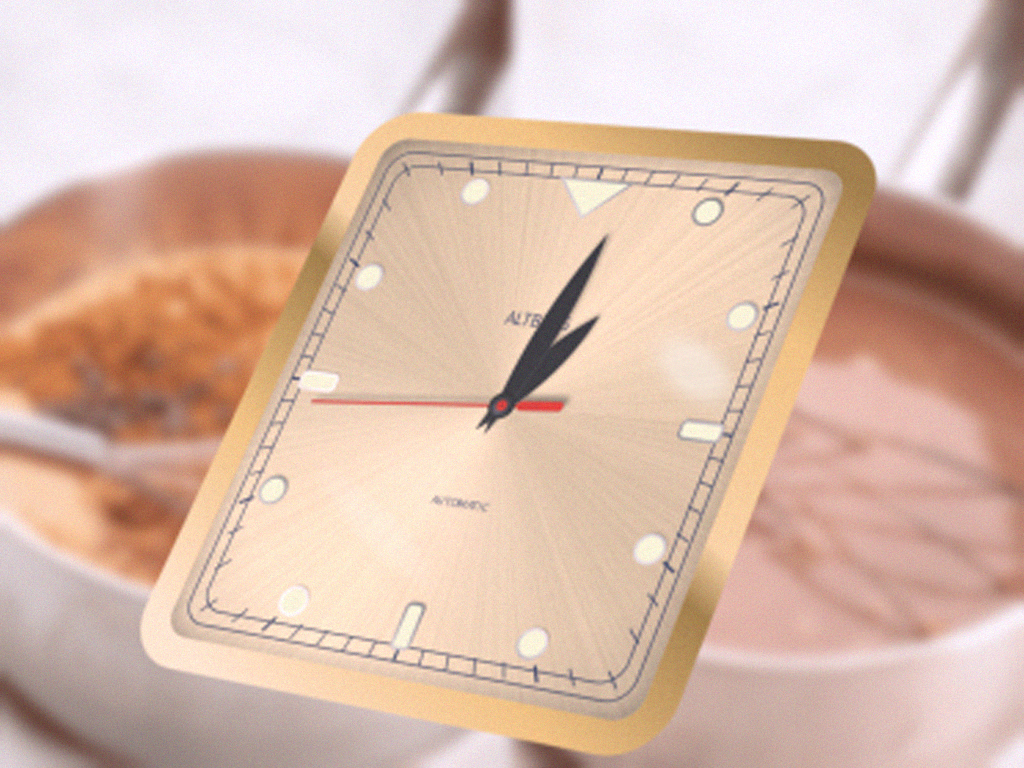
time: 1:01:44
